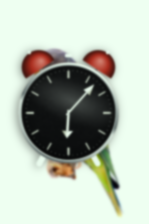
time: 6:07
